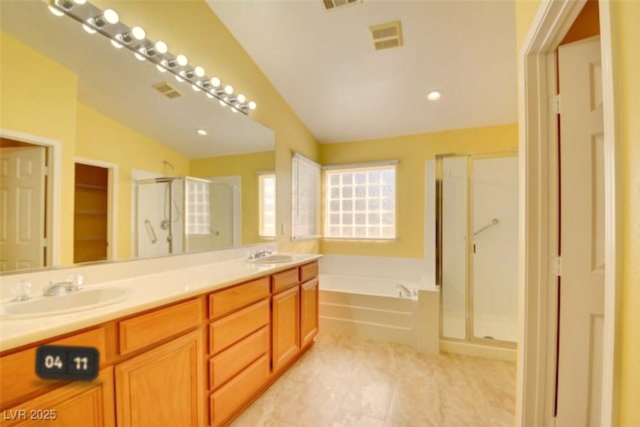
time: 4:11
